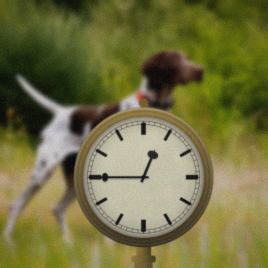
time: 12:45
